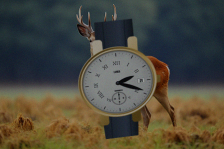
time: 2:19
